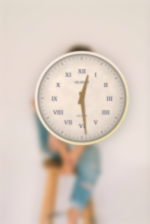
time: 12:29
